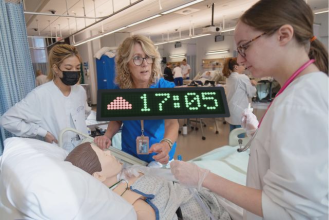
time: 17:05
